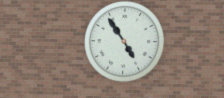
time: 4:54
